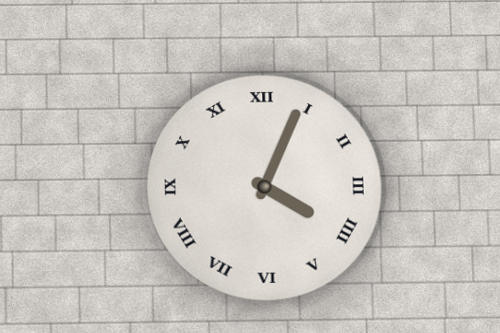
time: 4:04
